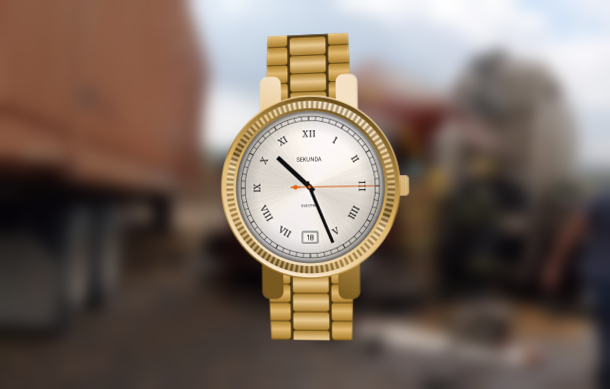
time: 10:26:15
